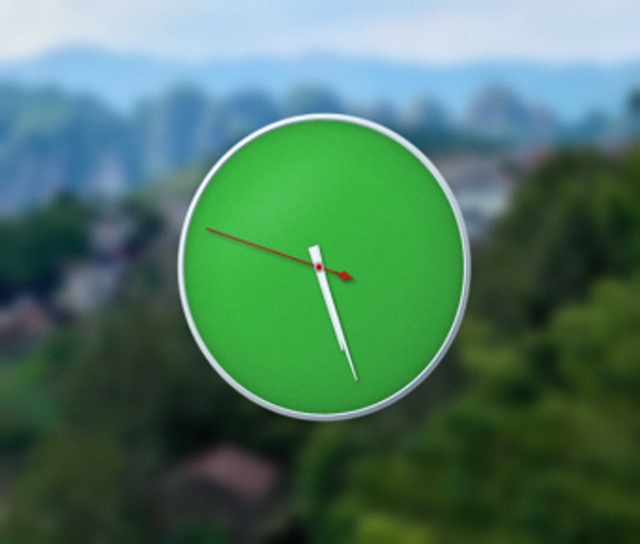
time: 5:26:48
